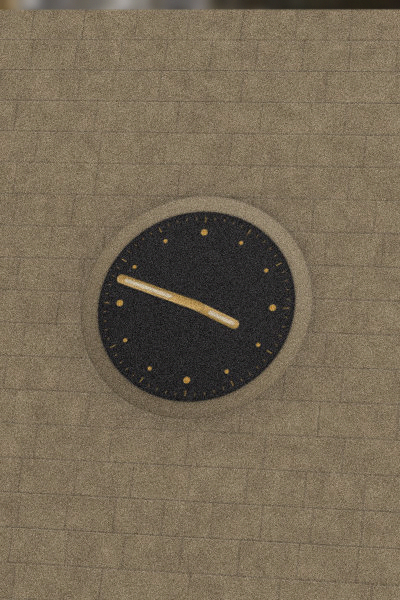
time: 3:48
